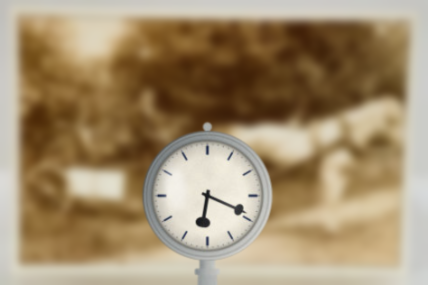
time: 6:19
